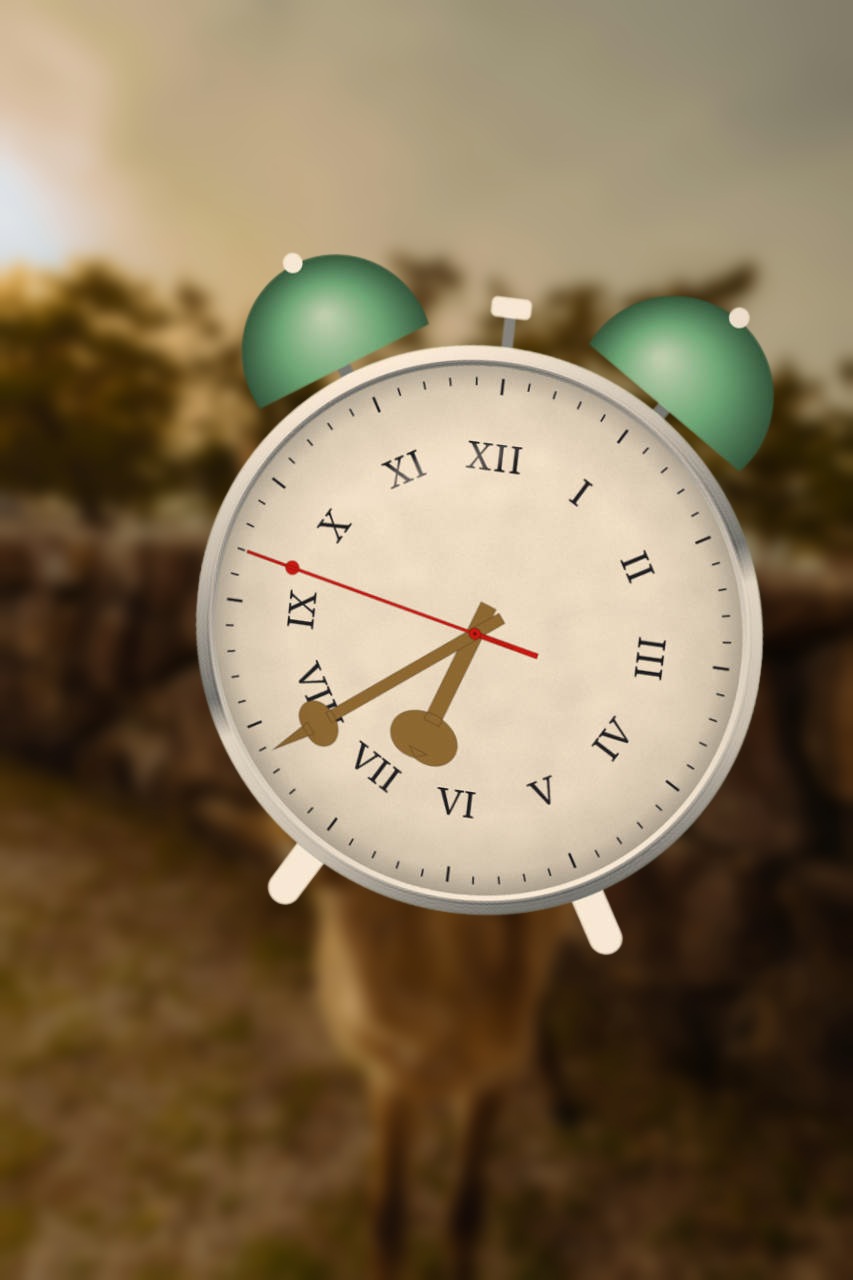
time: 6:38:47
